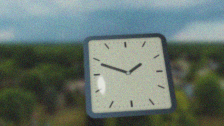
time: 1:49
